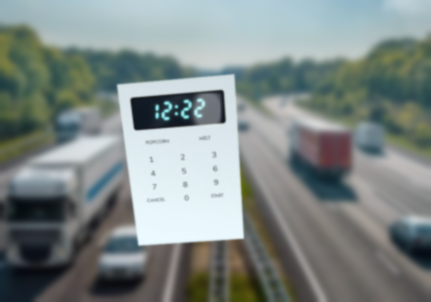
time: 12:22
